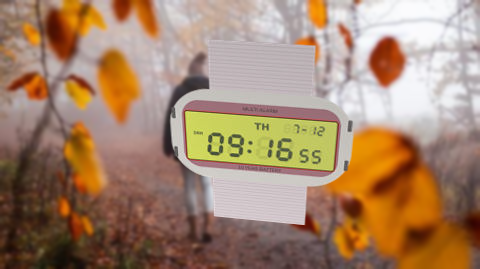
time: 9:16:55
